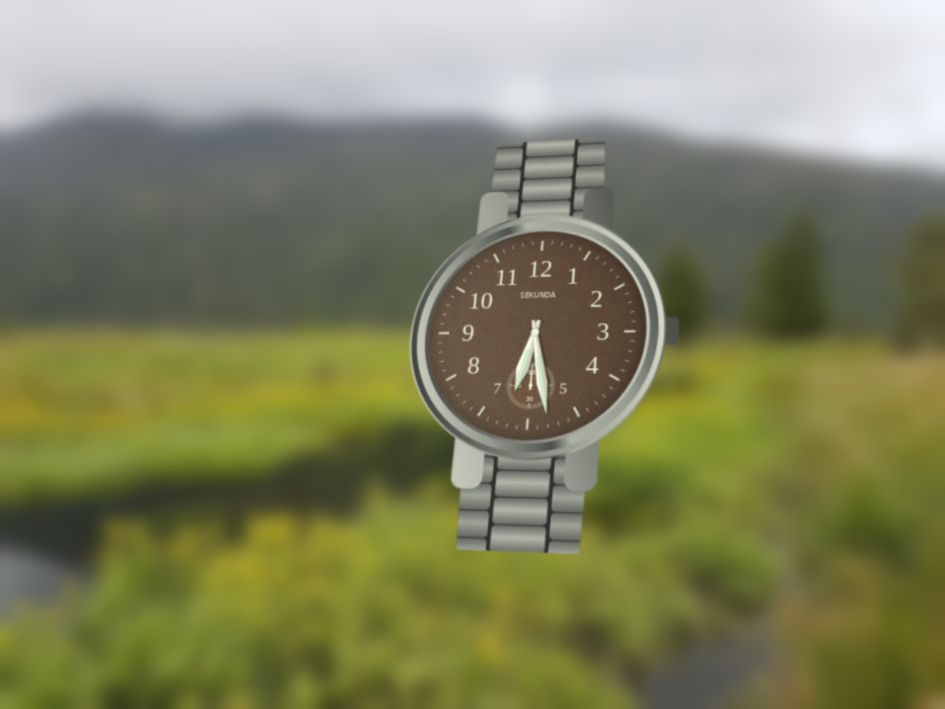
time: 6:28
